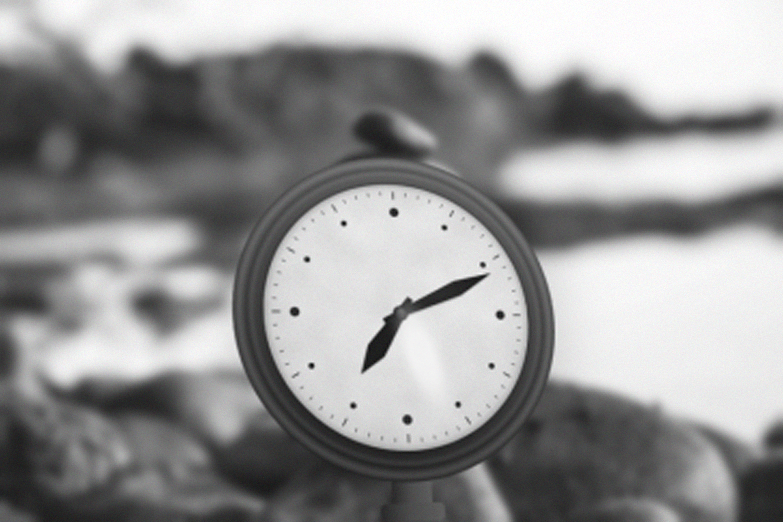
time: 7:11
